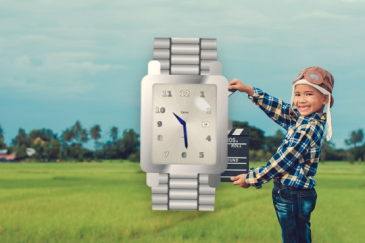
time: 10:29
